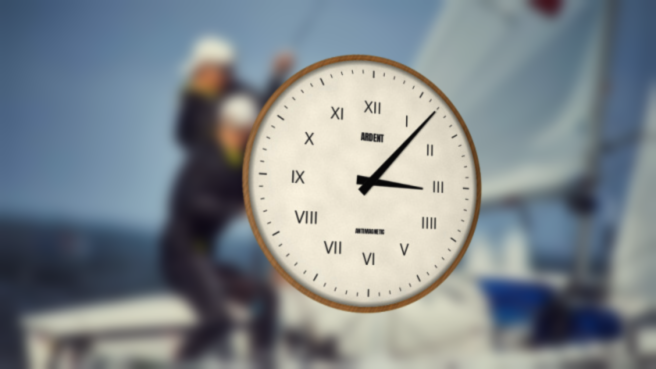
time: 3:07
